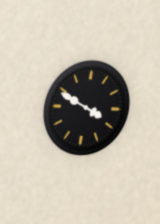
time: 3:49
